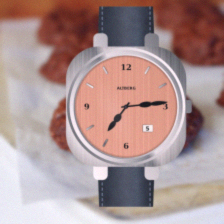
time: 7:14
